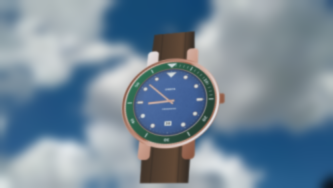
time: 8:52
